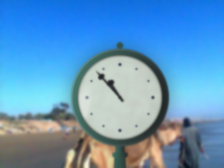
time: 10:53
